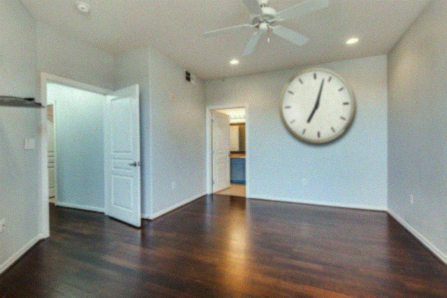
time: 7:03
